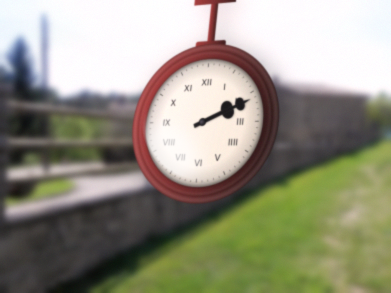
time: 2:11
